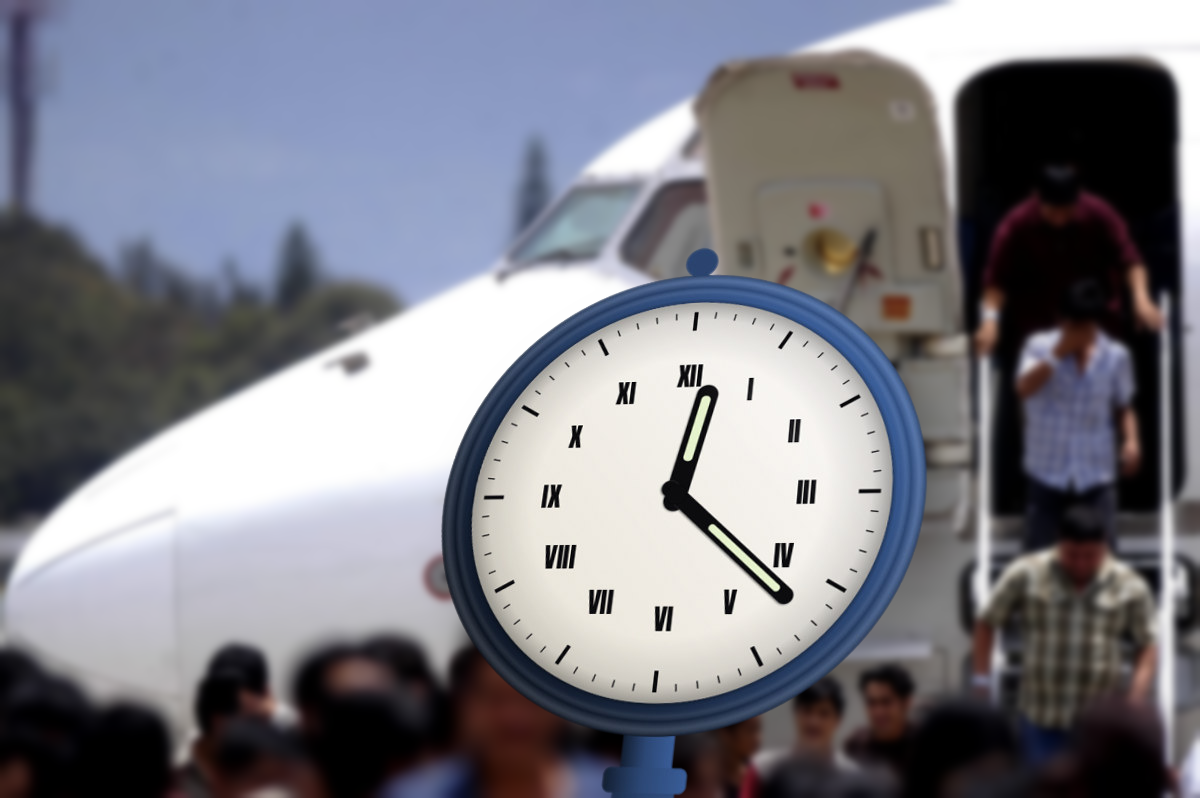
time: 12:22
